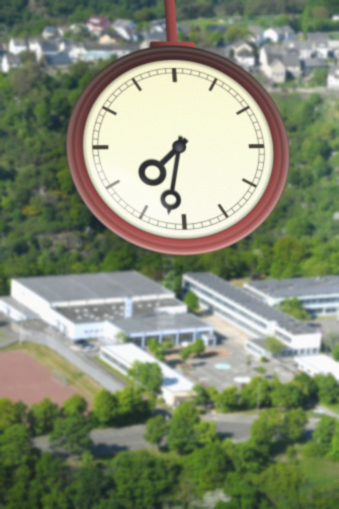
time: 7:32
